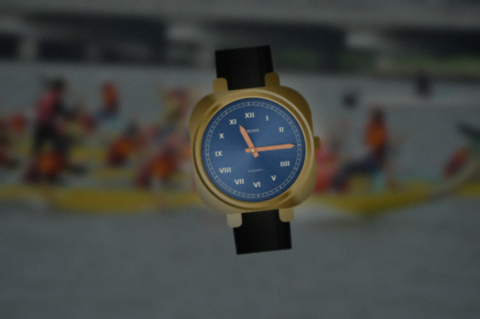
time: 11:15
